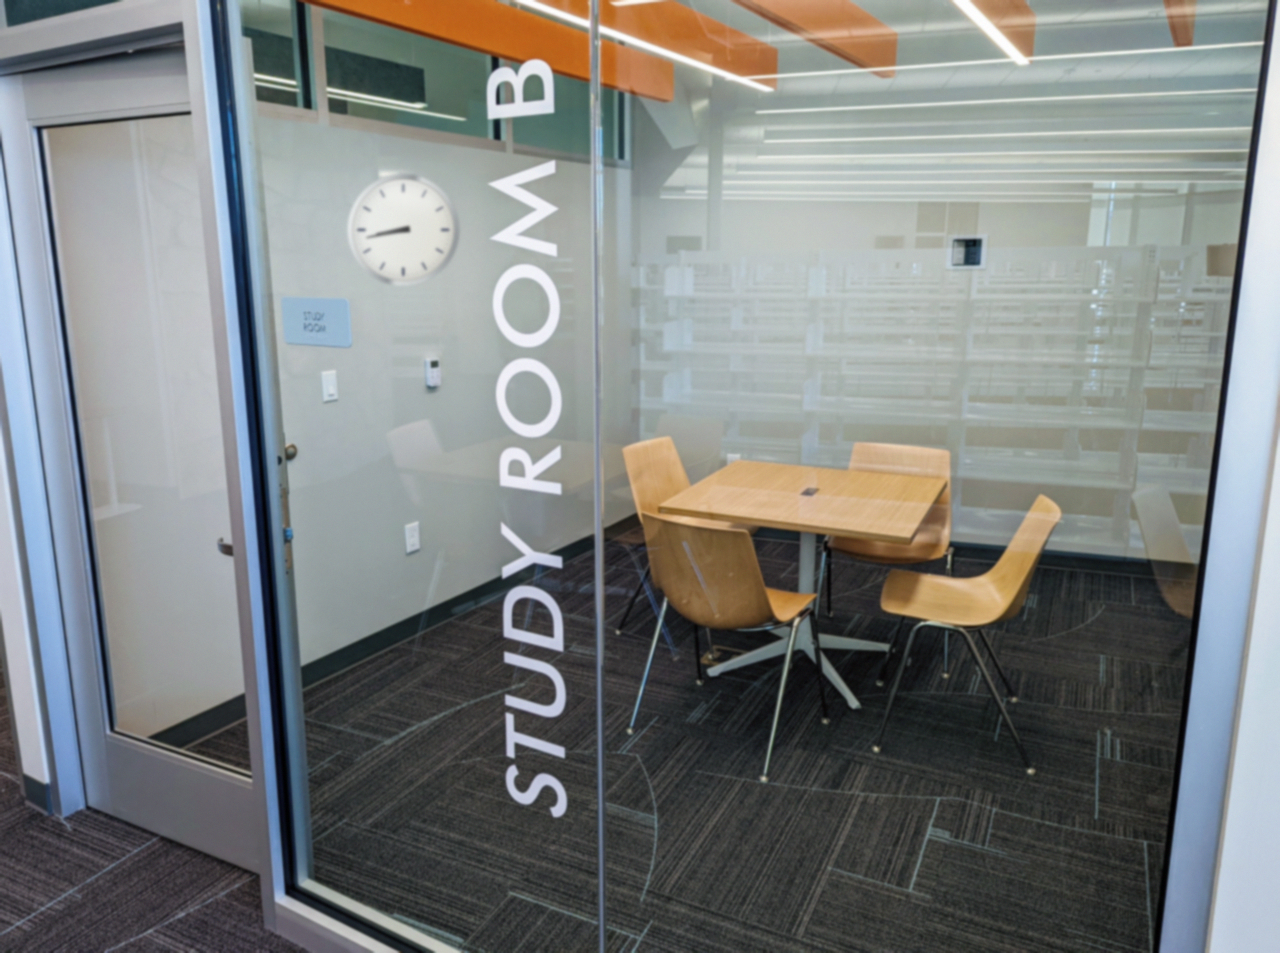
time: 8:43
